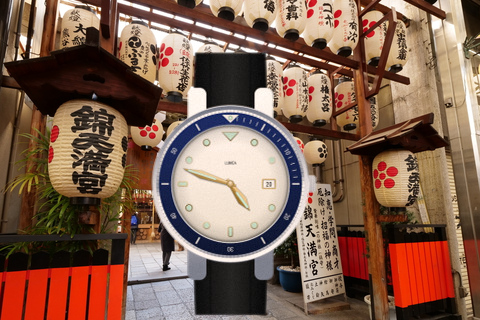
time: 4:48
